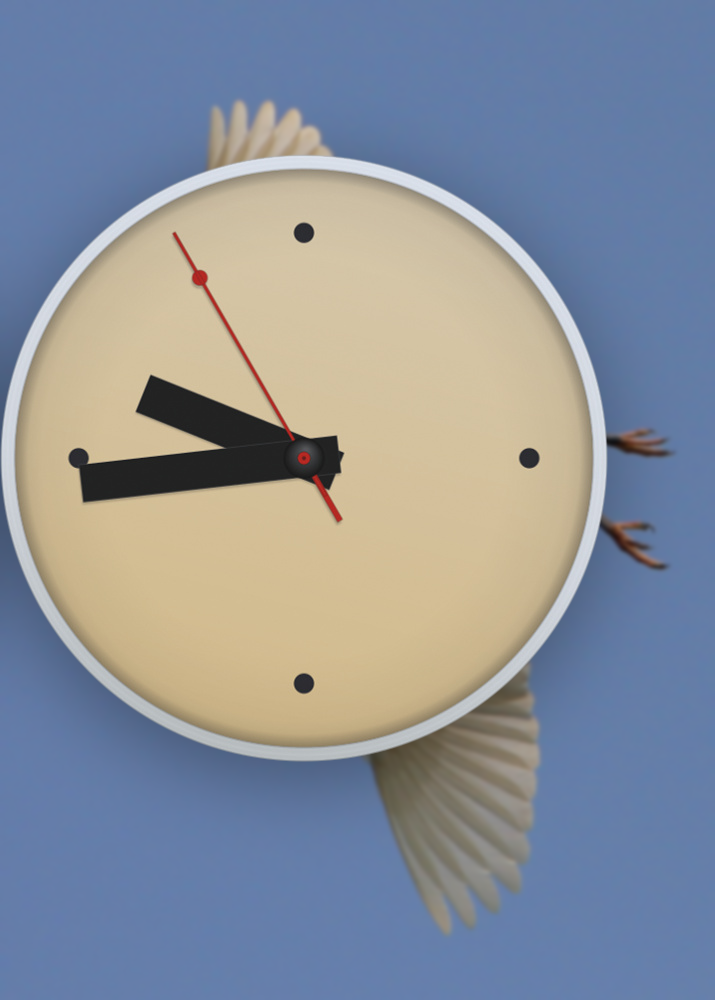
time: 9:43:55
